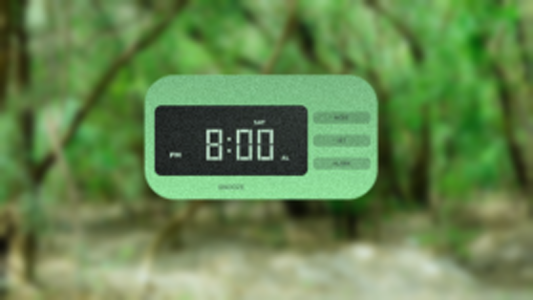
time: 8:00
